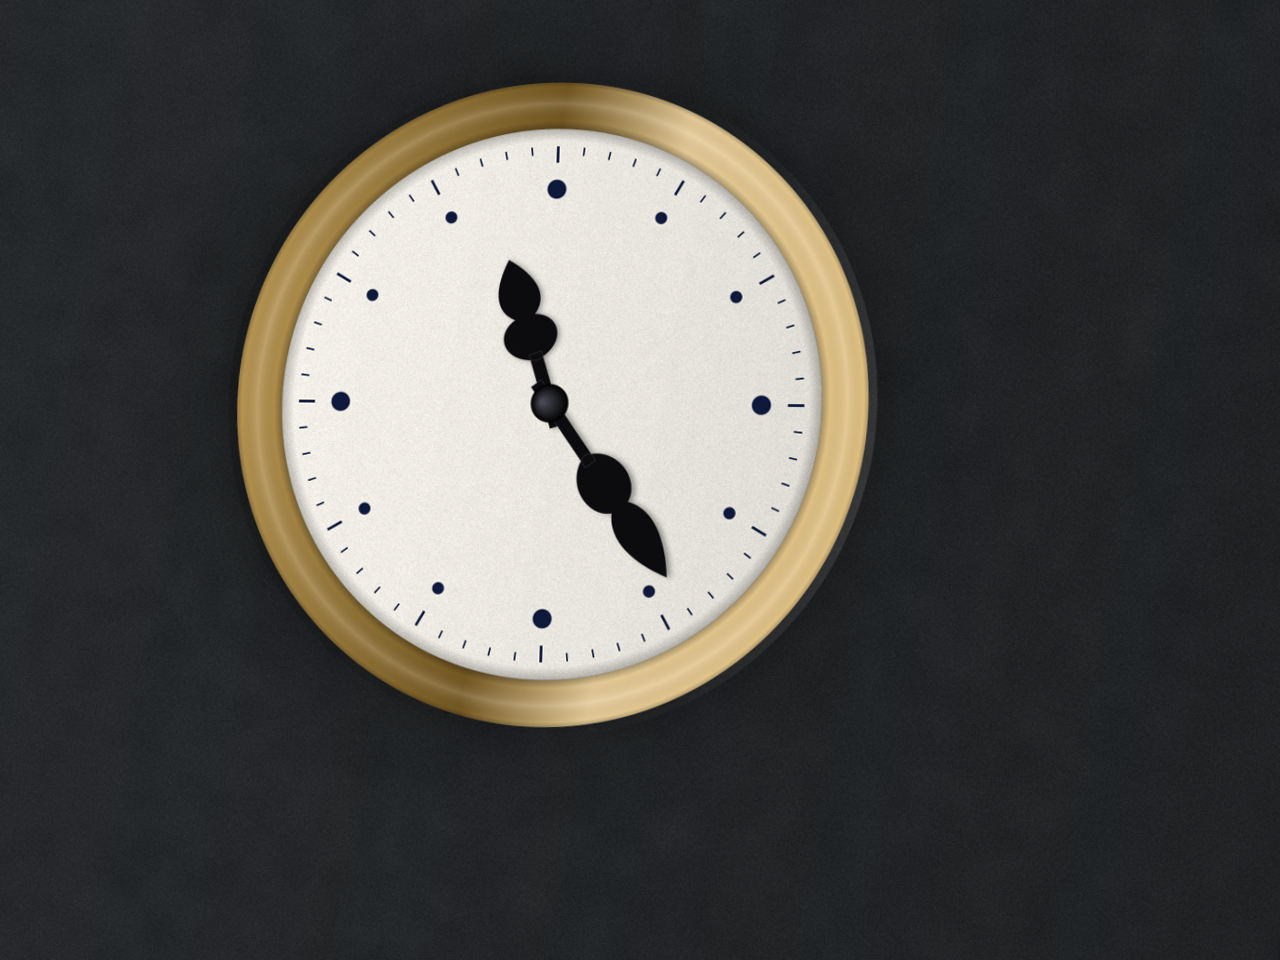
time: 11:24
